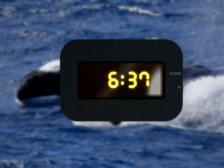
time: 6:37
